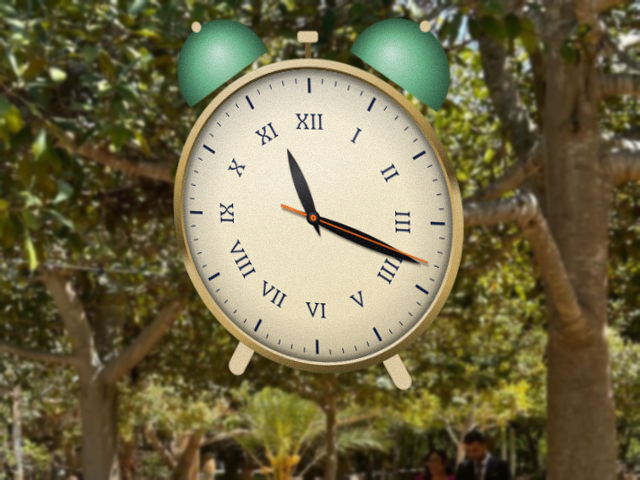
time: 11:18:18
